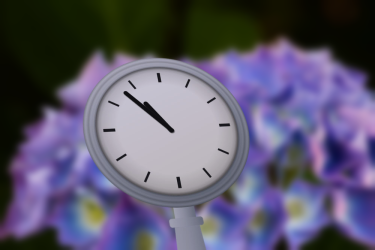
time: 10:53
